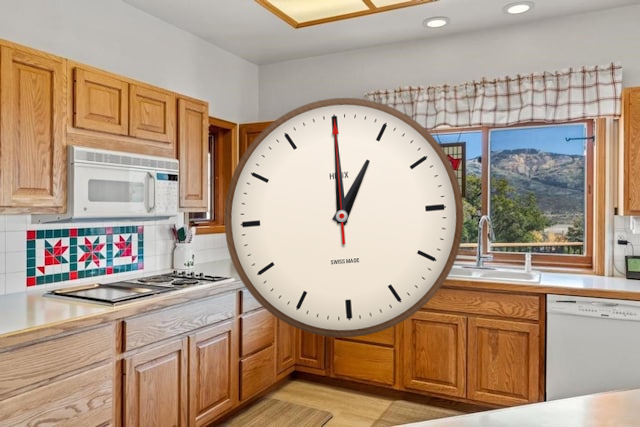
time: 1:00:00
